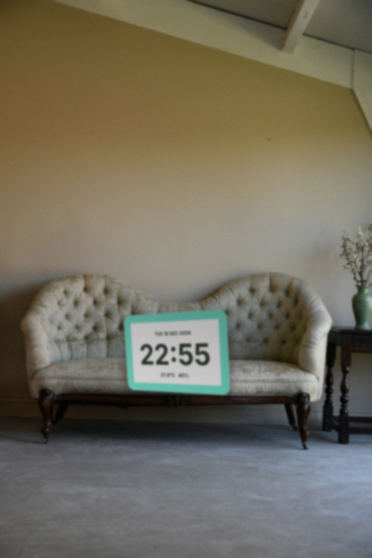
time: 22:55
